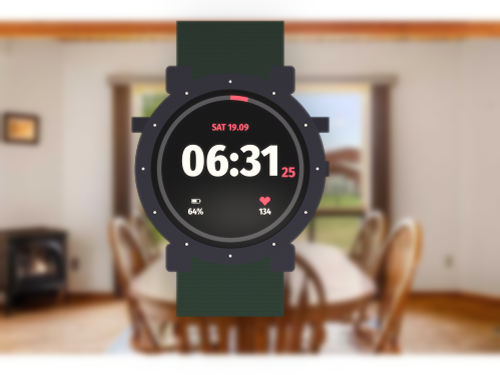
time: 6:31:25
